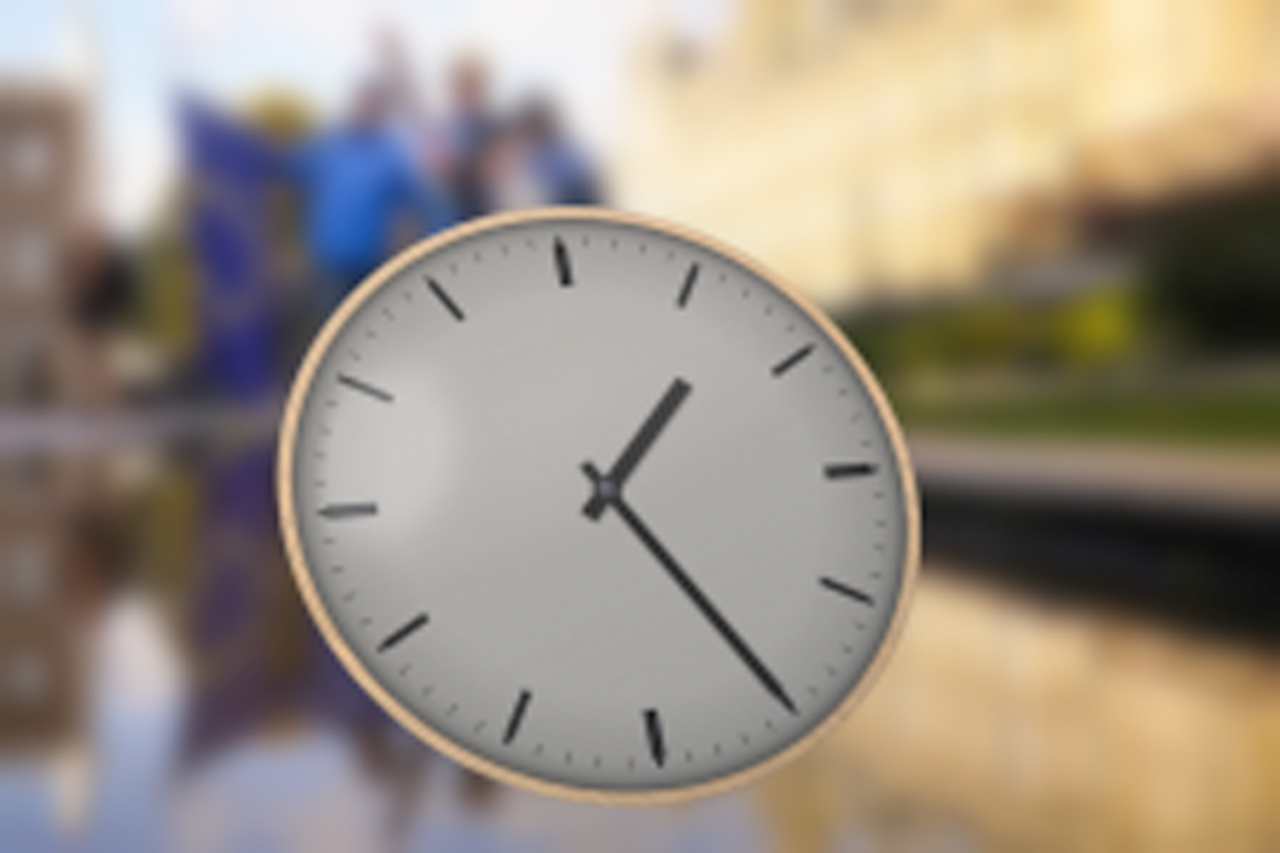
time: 1:25
